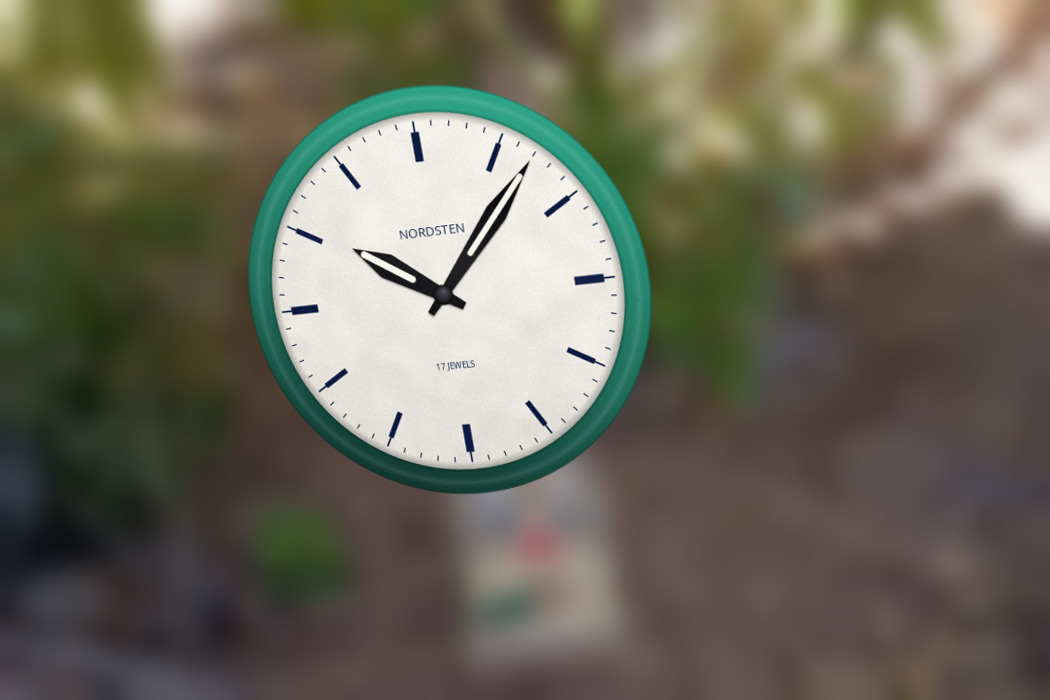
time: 10:07
